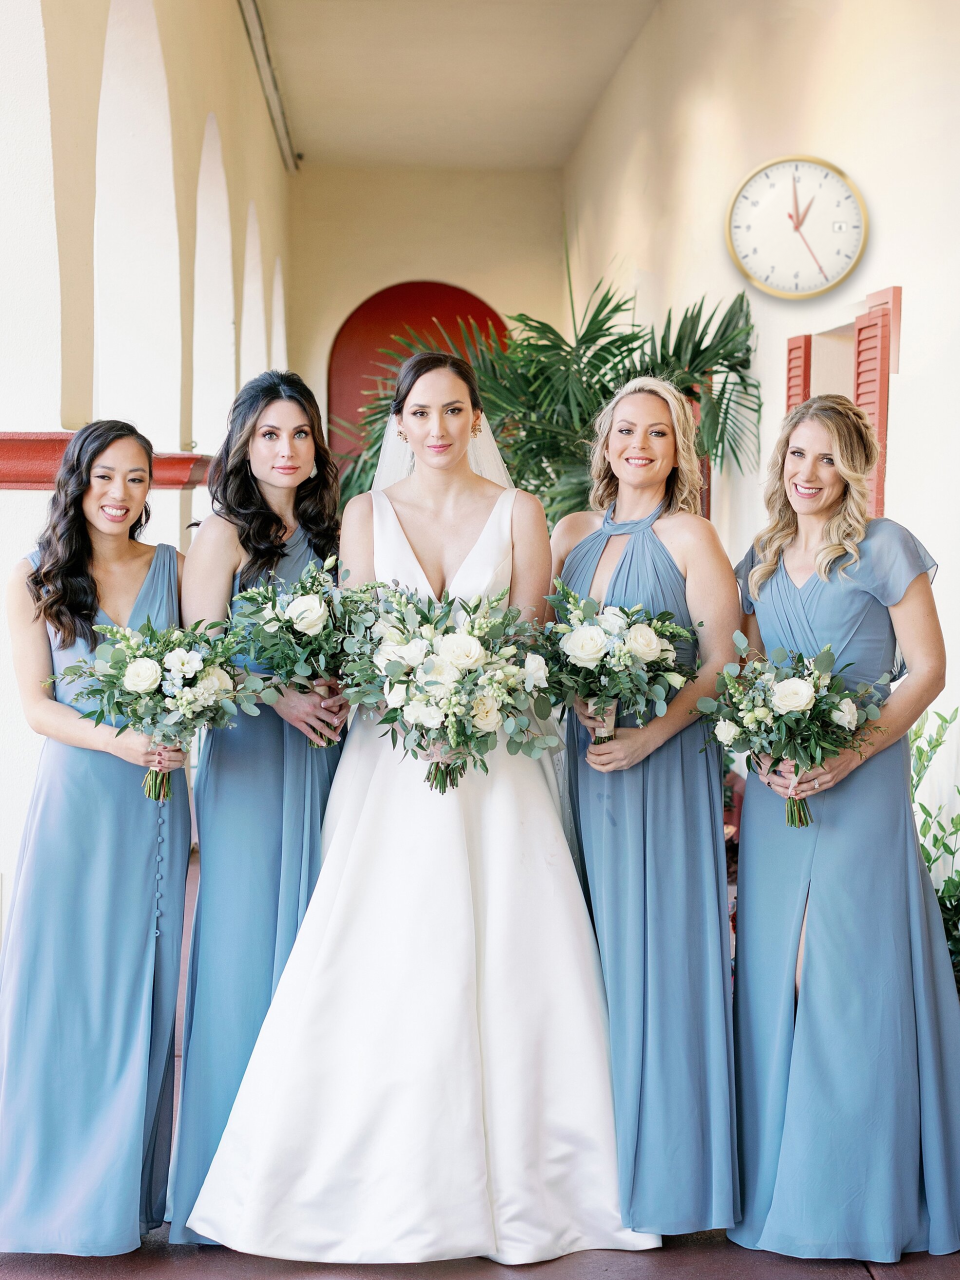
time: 12:59:25
